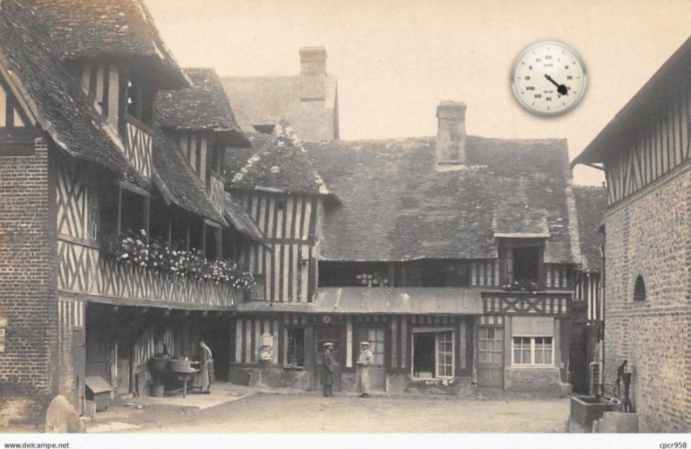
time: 4:22
